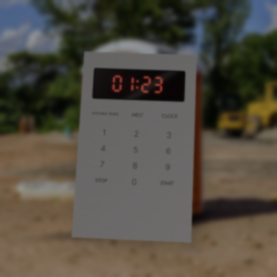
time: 1:23
